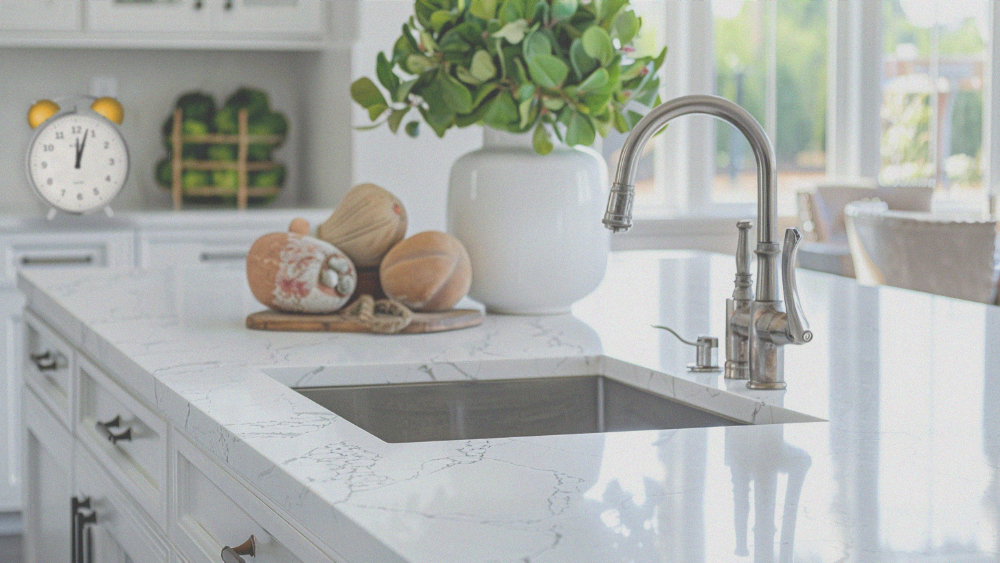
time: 12:03
